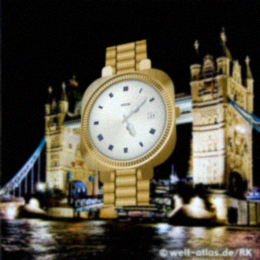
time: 5:08
